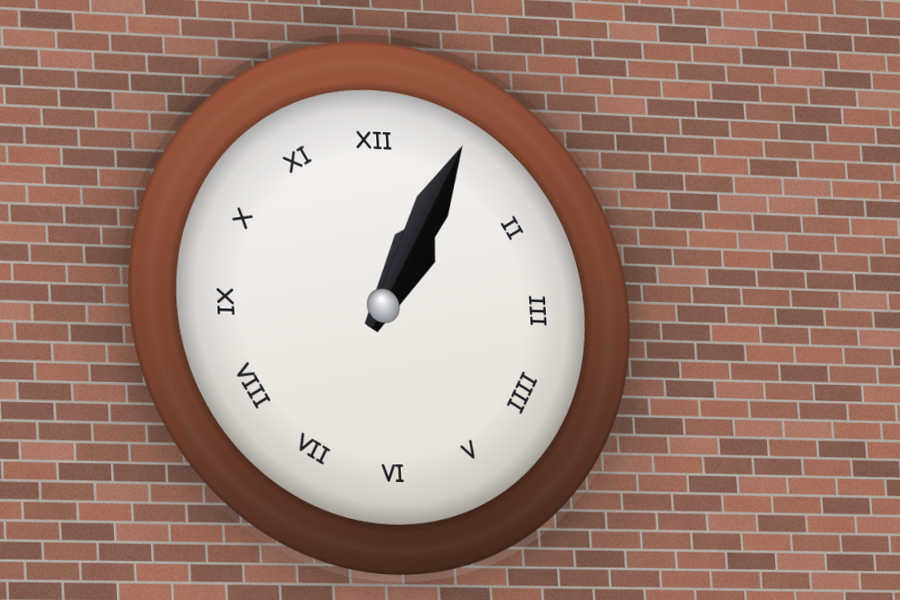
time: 1:05
